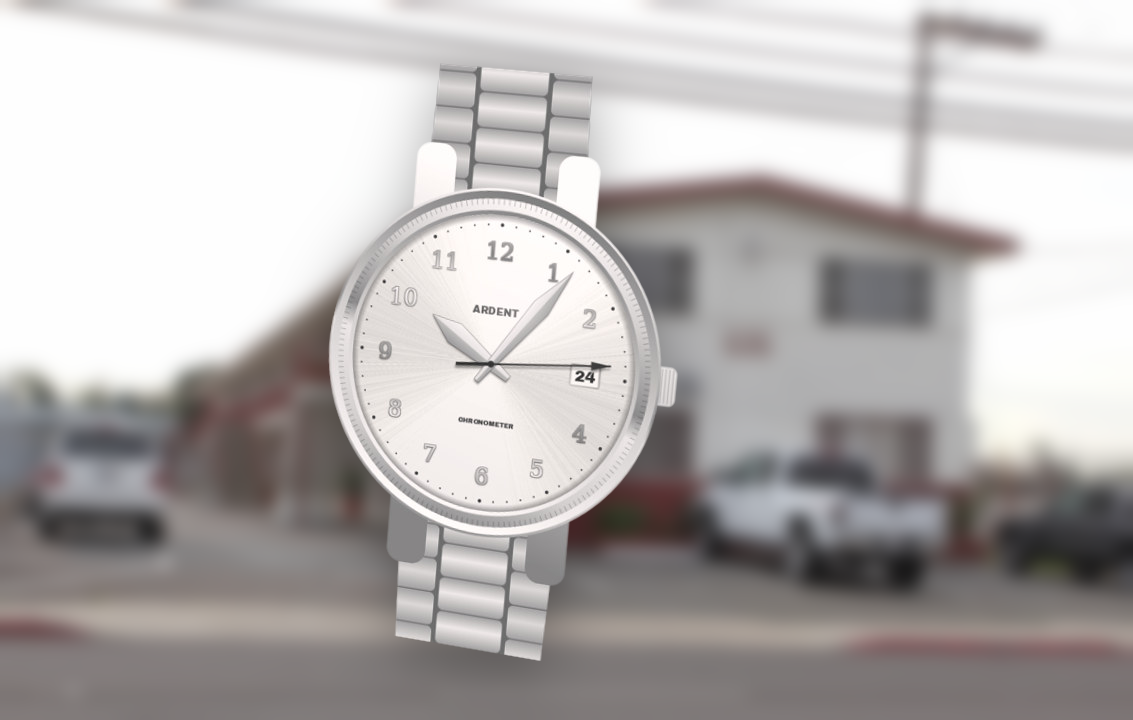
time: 10:06:14
